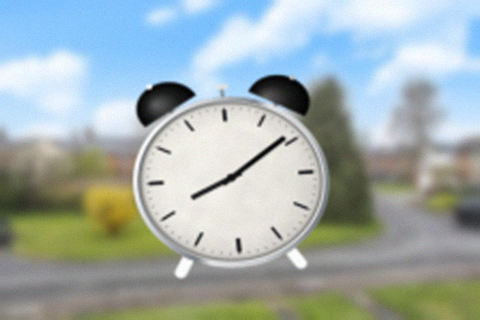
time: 8:09
